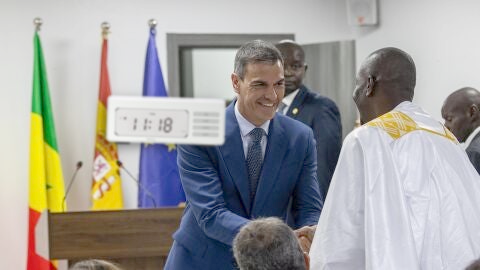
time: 11:18
